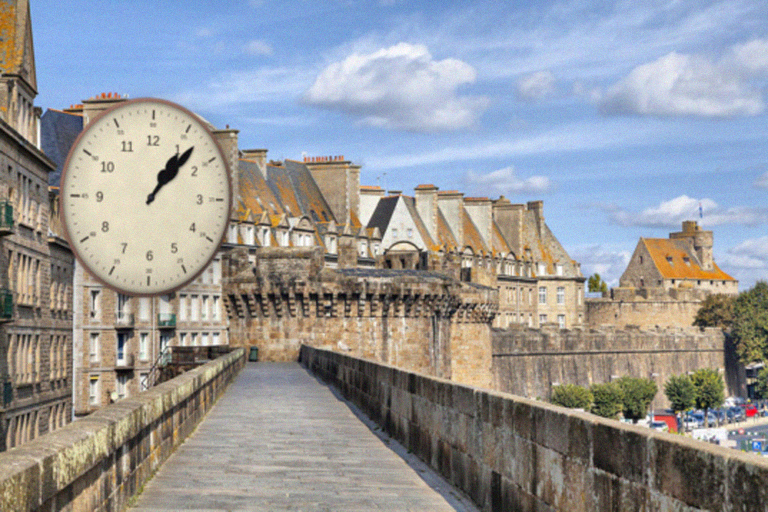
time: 1:07
